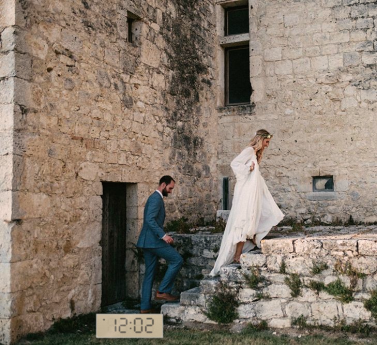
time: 12:02
